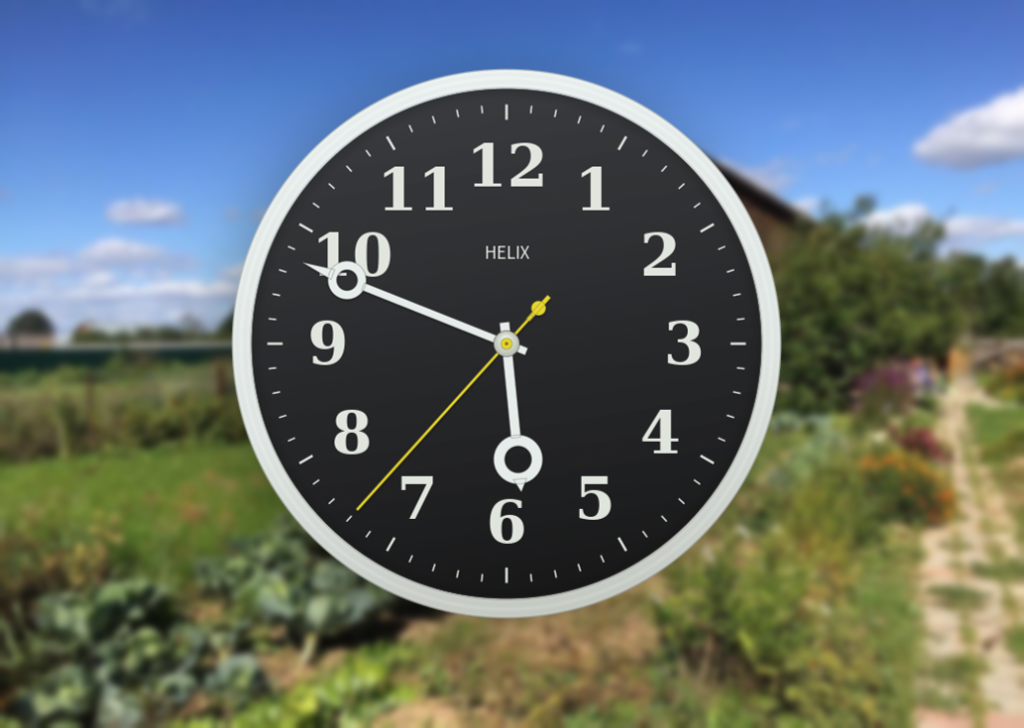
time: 5:48:37
